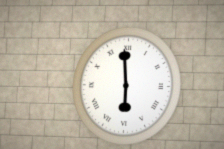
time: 5:59
